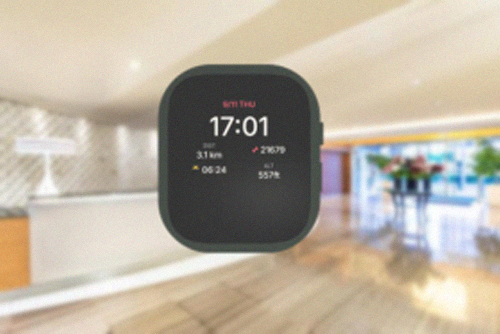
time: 17:01
